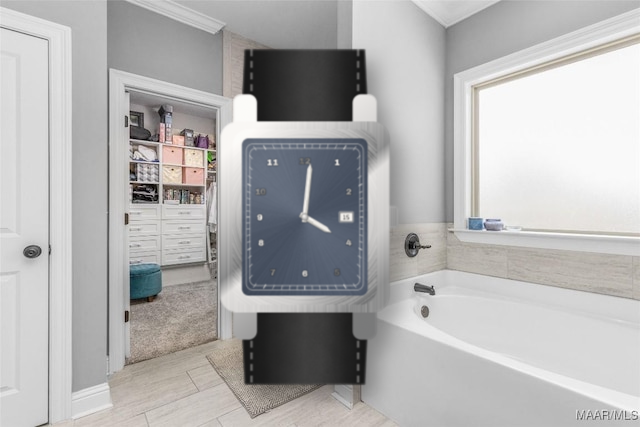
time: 4:01
